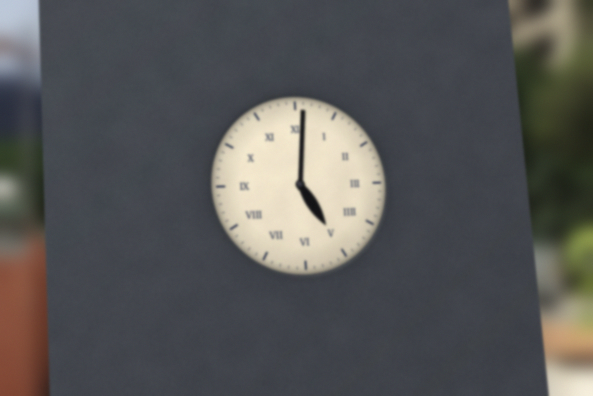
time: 5:01
